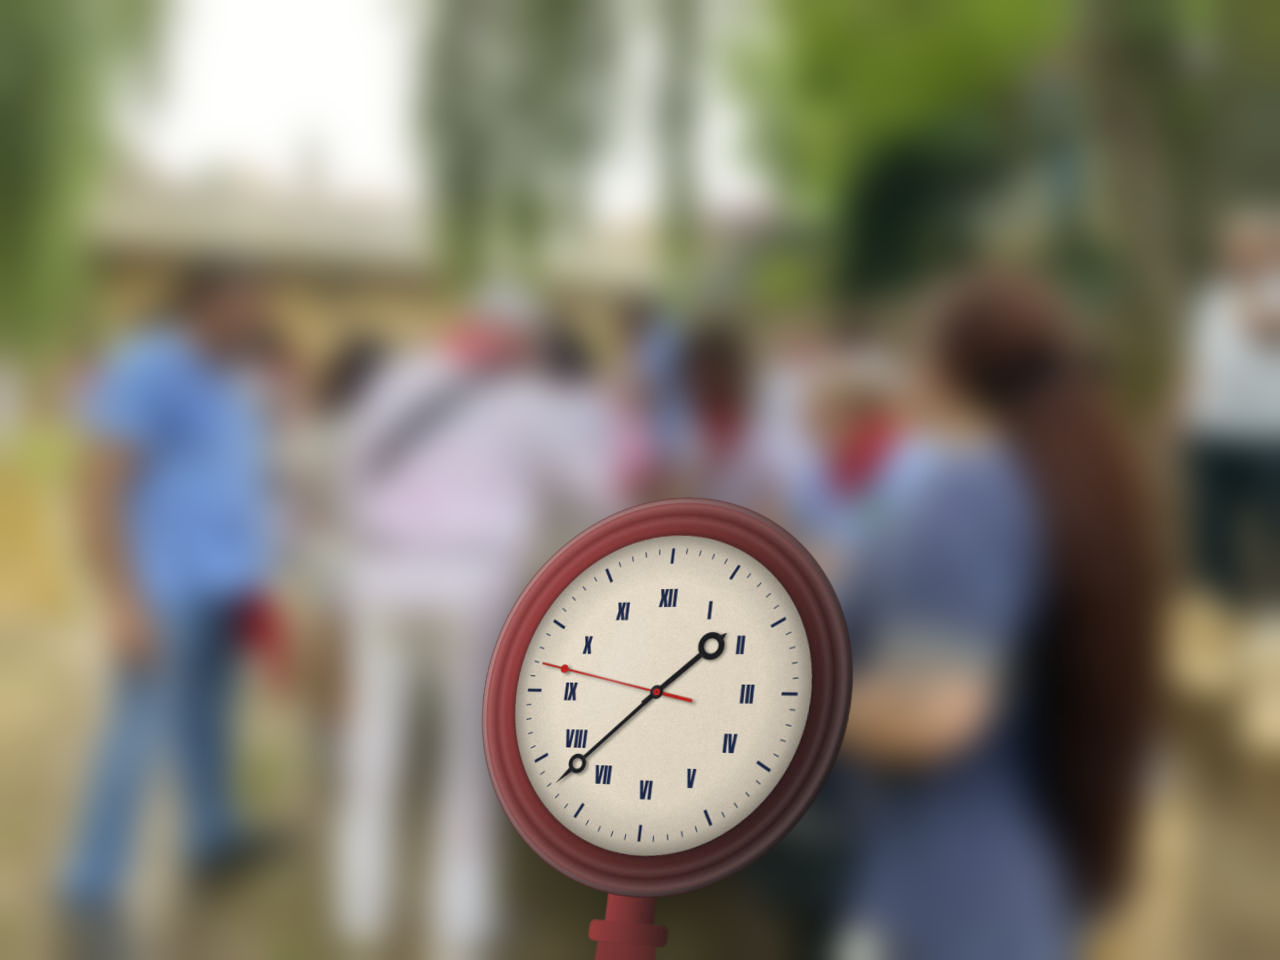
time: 1:37:47
